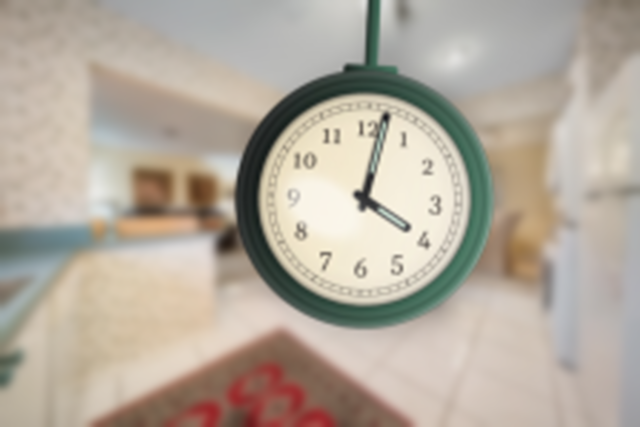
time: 4:02
